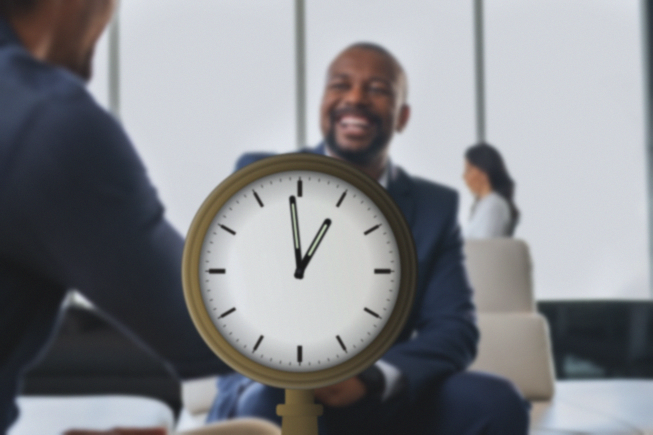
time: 12:59
